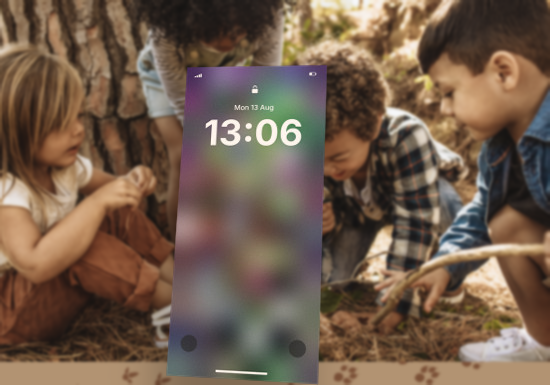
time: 13:06
